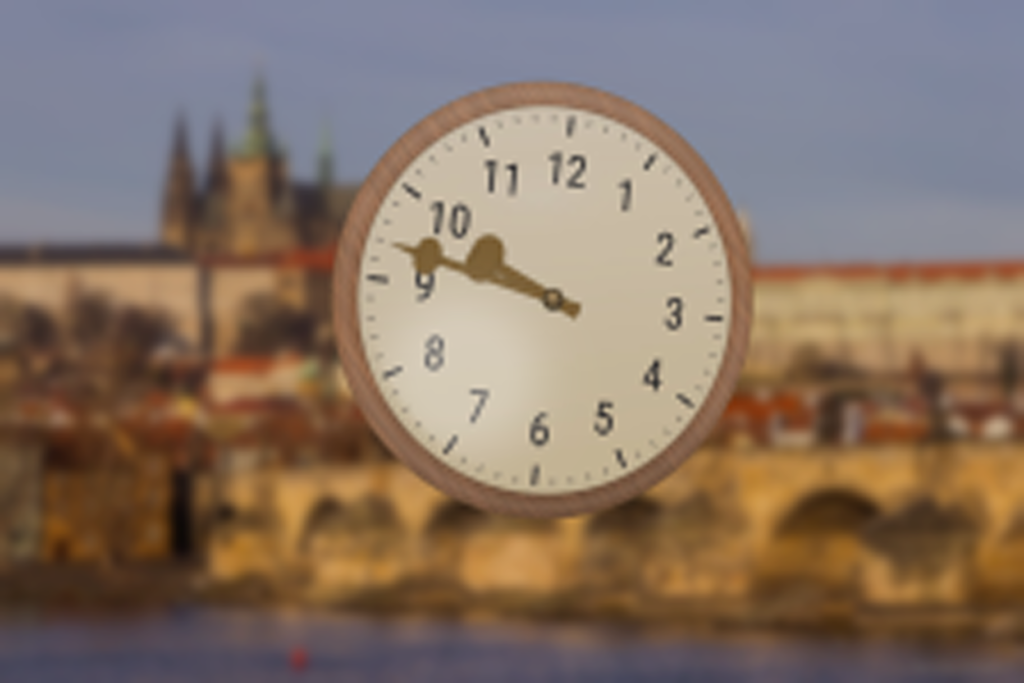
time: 9:47
